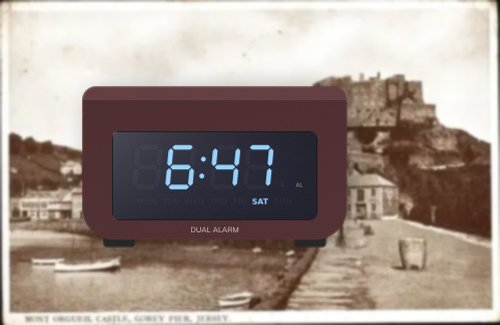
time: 6:47
